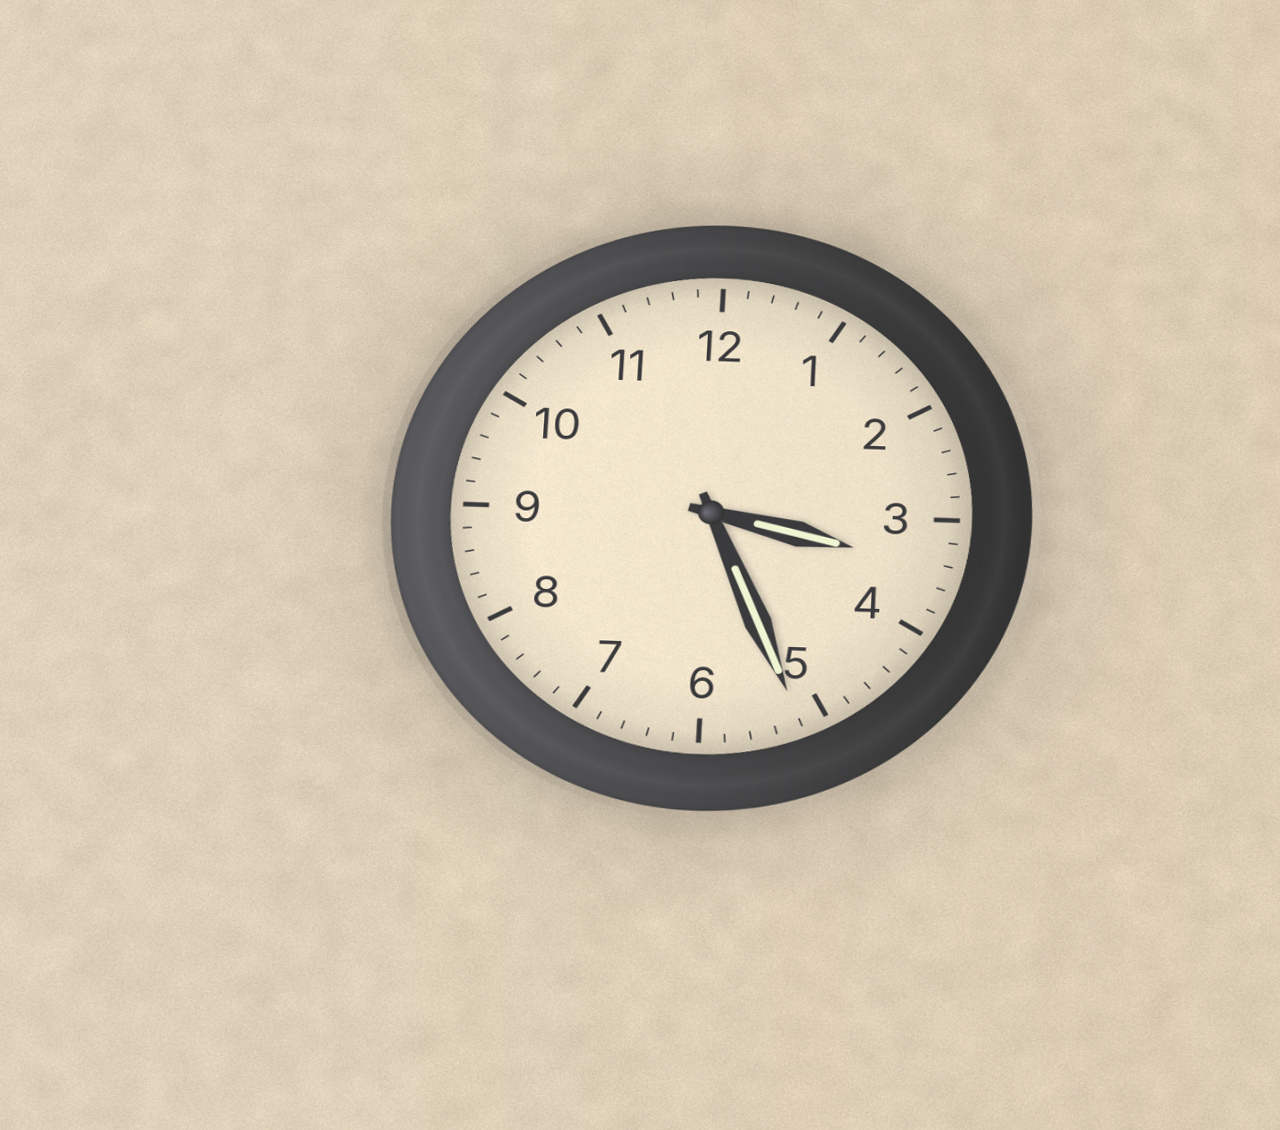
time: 3:26
